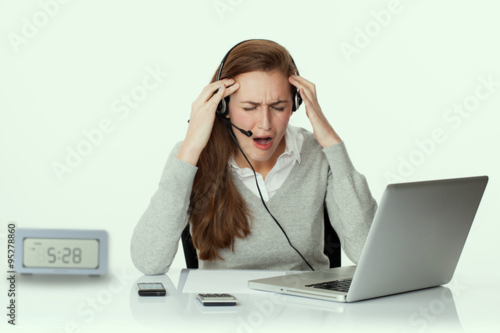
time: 5:28
